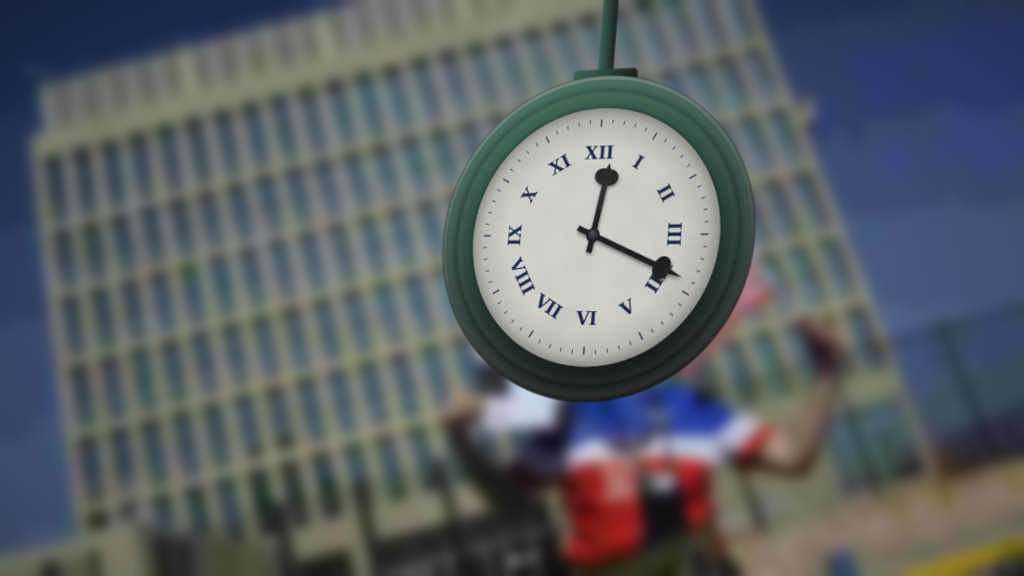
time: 12:19
